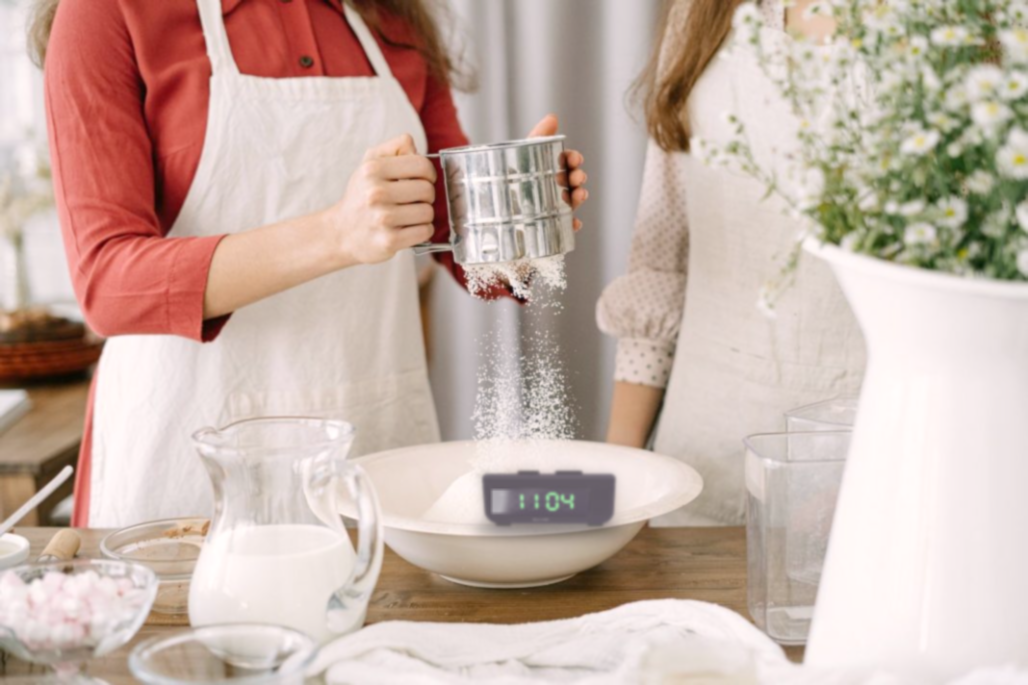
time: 11:04
